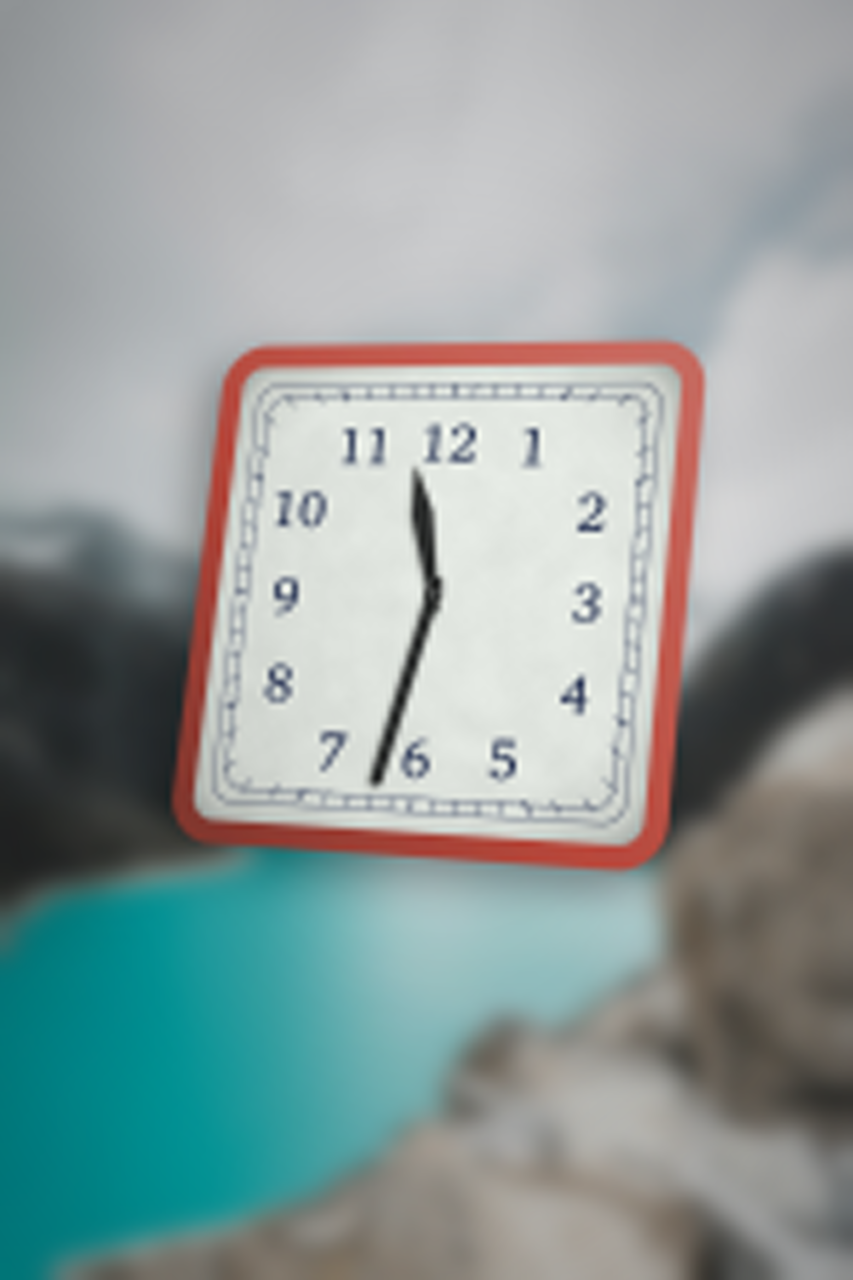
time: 11:32
